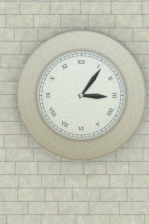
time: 3:06
